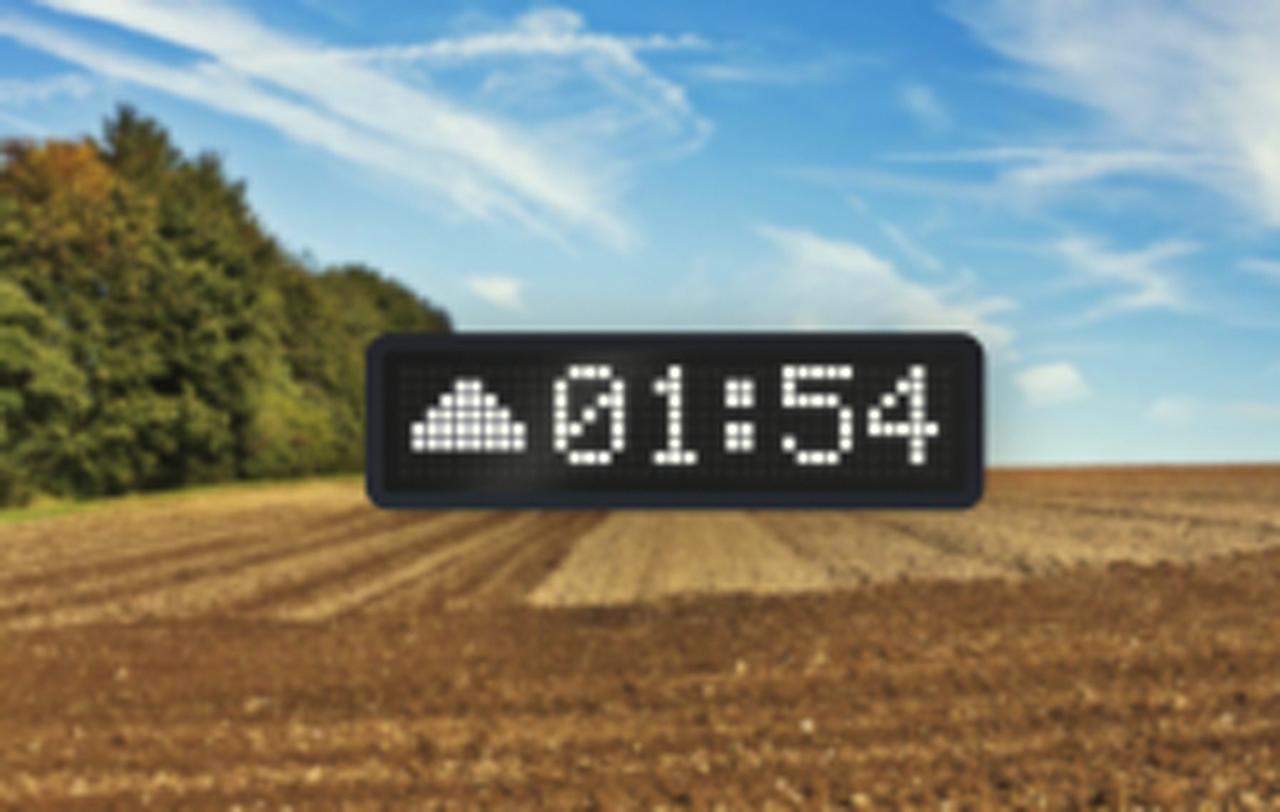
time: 1:54
